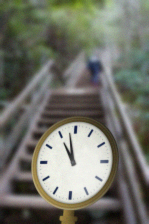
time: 10:58
